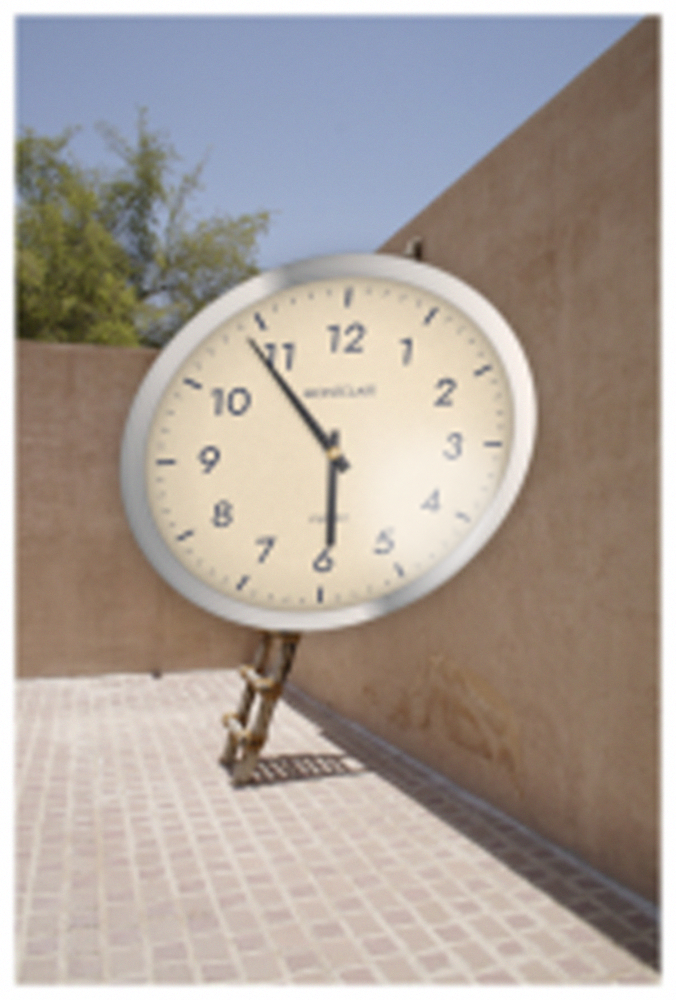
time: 5:54
